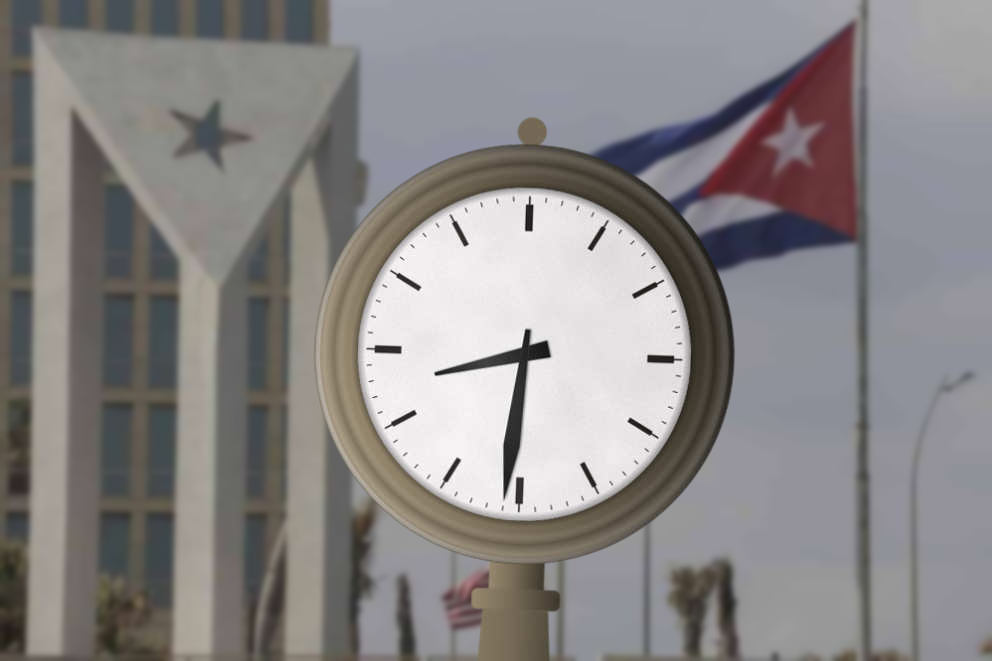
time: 8:31
